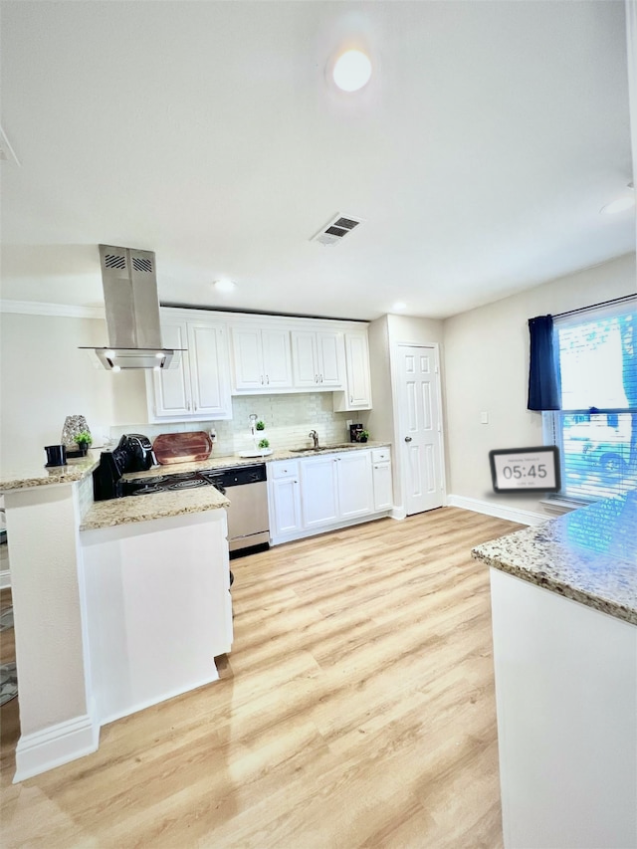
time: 5:45
